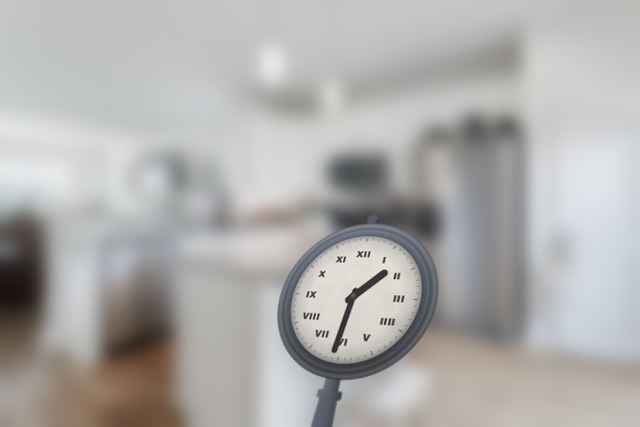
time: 1:31
